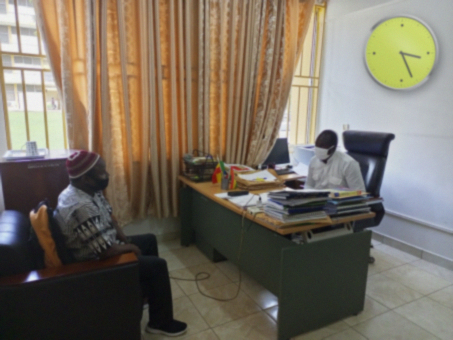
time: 3:26
